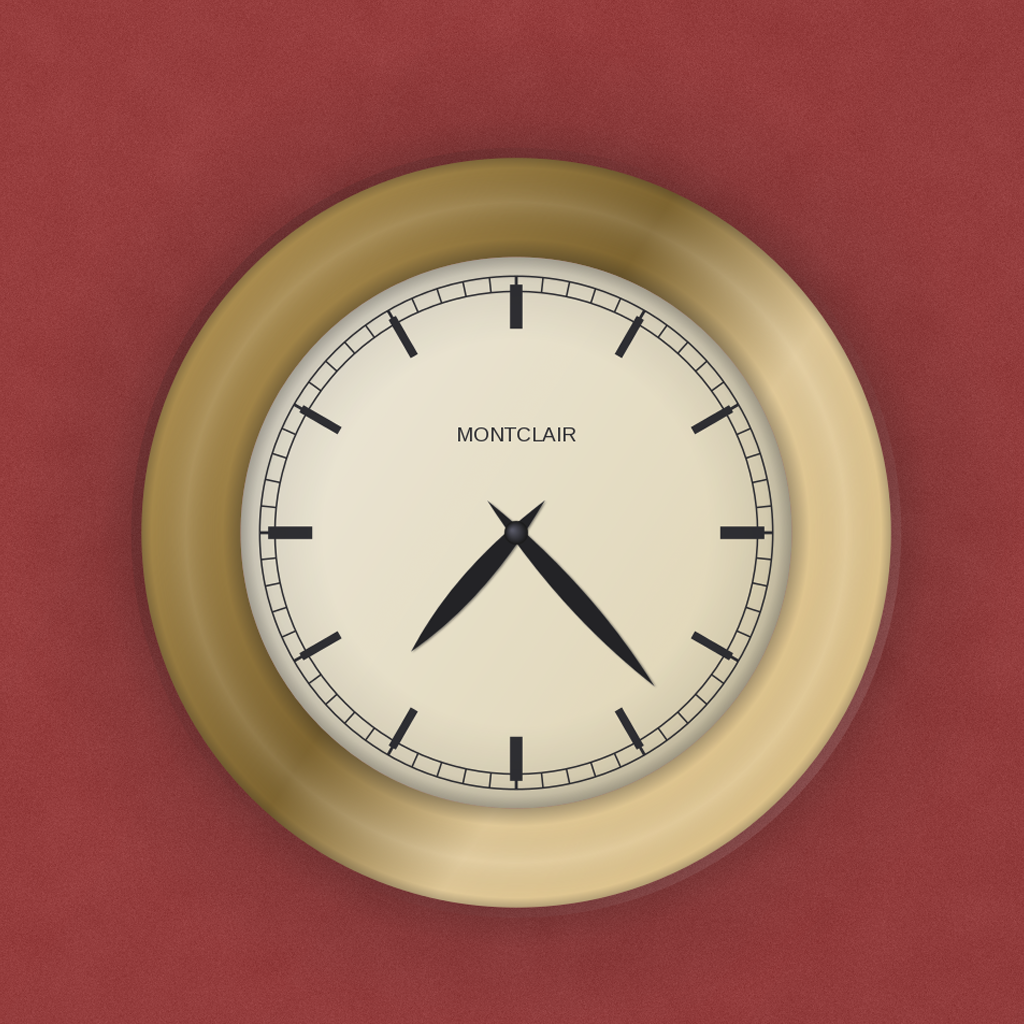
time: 7:23
